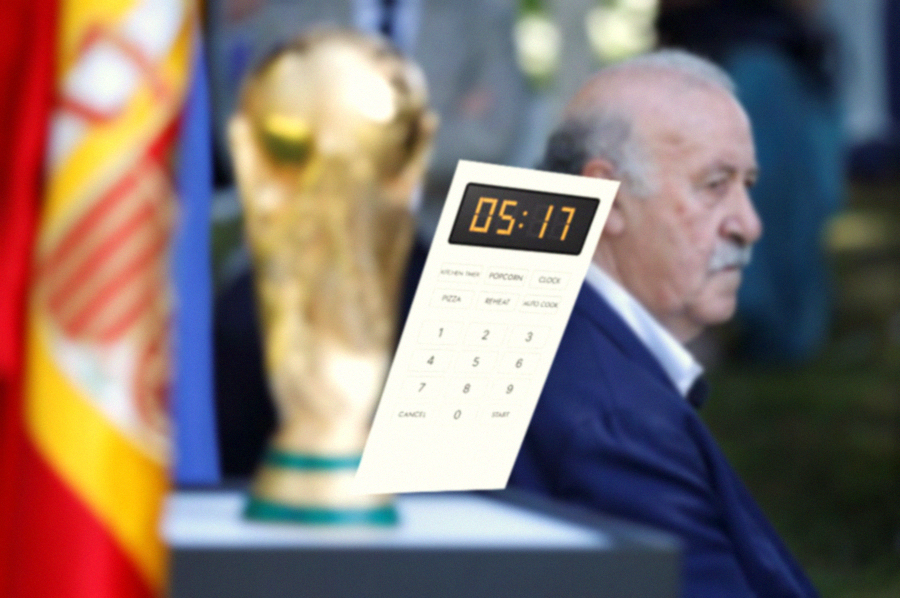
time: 5:17
